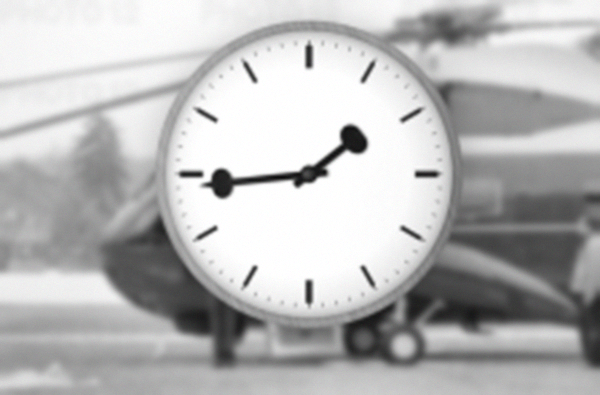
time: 1:44
